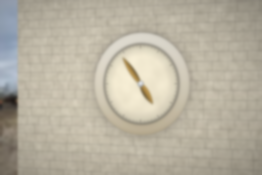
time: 4:54
